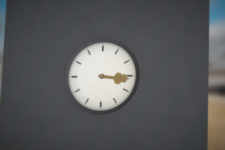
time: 3:16
